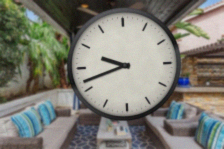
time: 9:42
